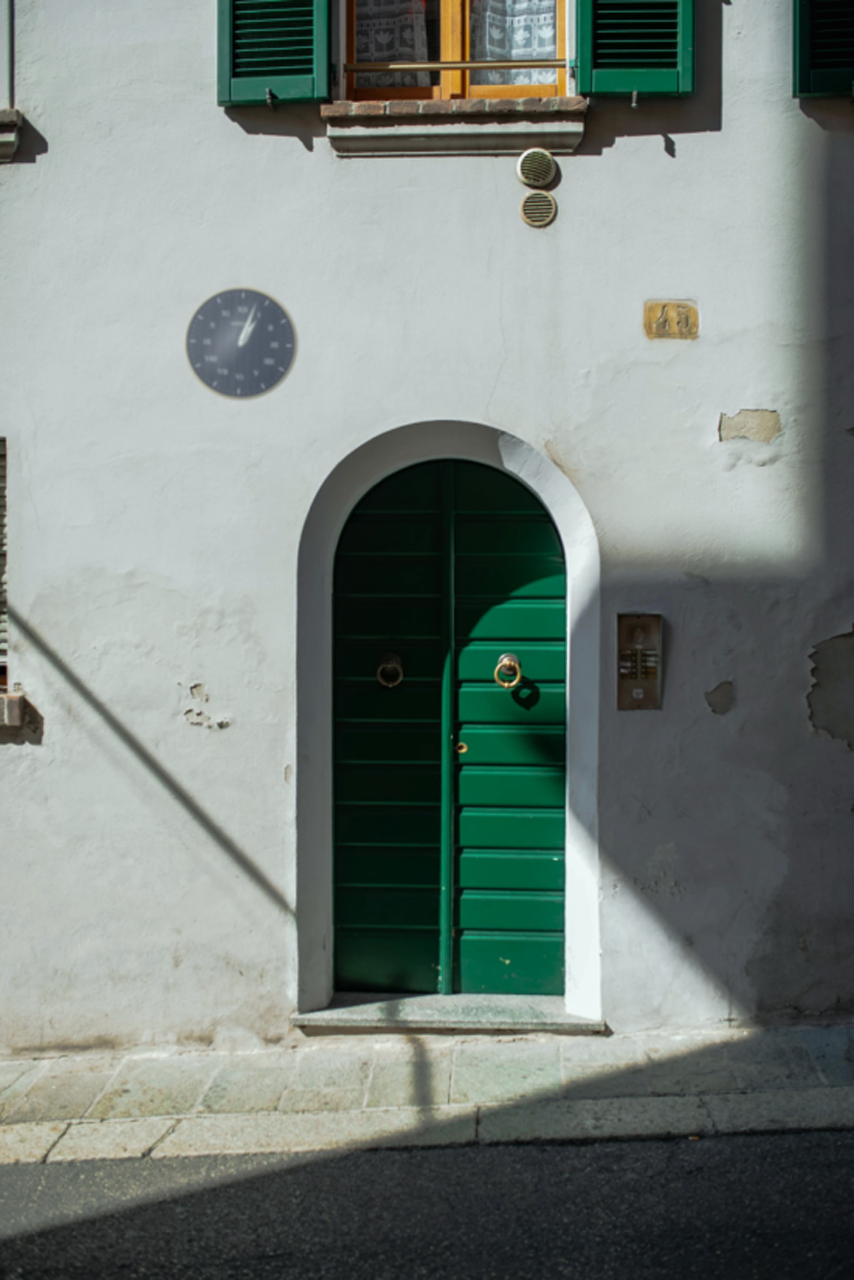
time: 1:03
